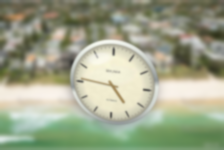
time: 4:46
